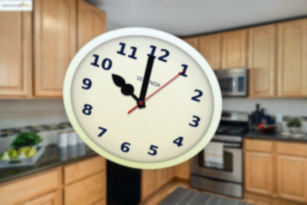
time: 9:59:05
